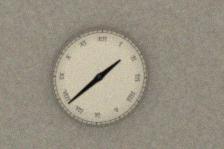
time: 1:38
